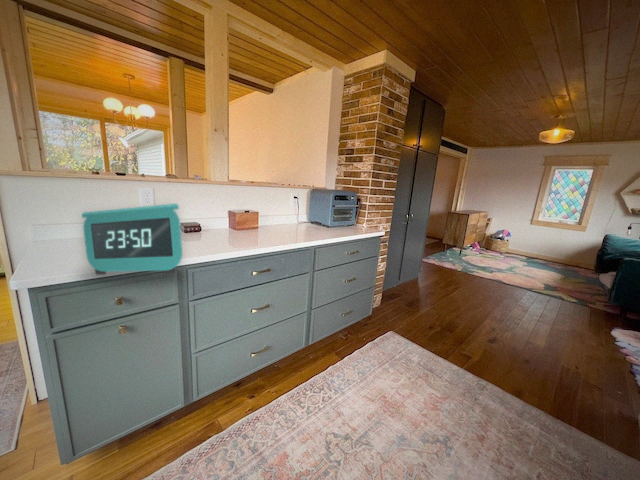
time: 23:50
